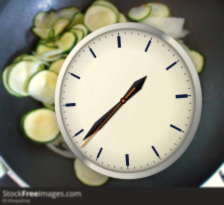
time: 1:38:38
